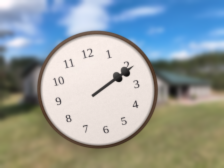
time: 2:11
